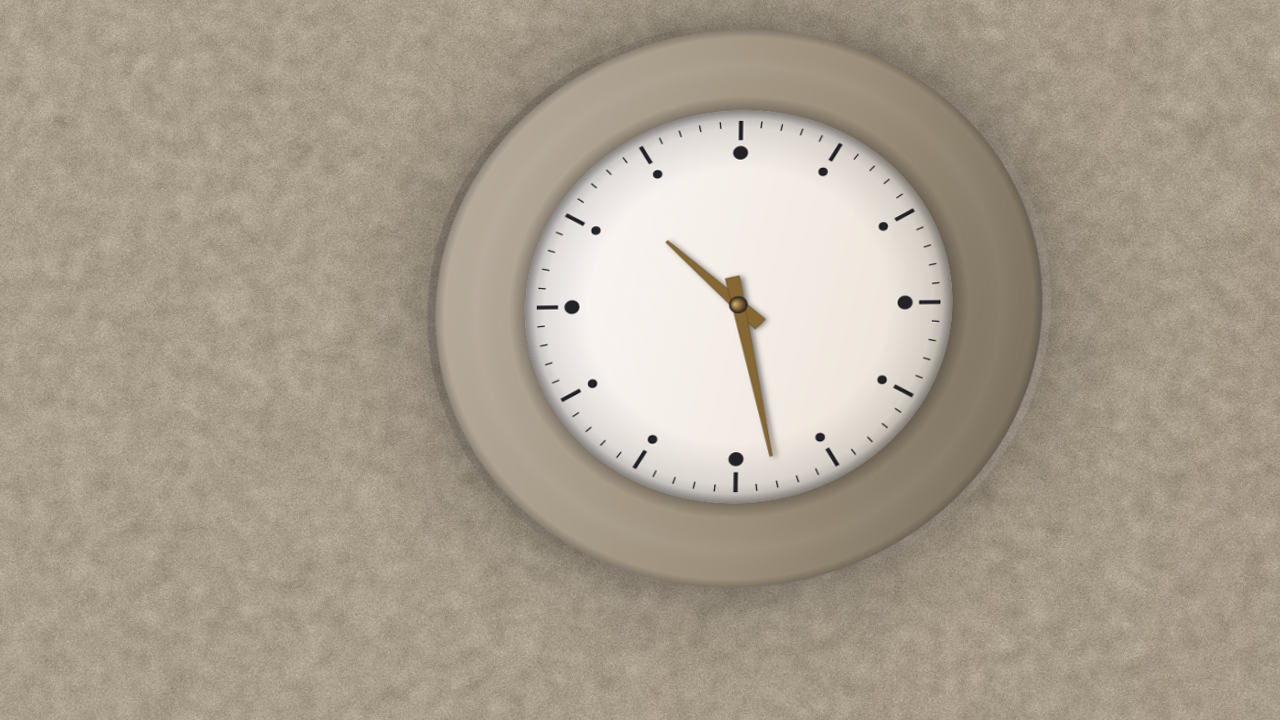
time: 10:28
